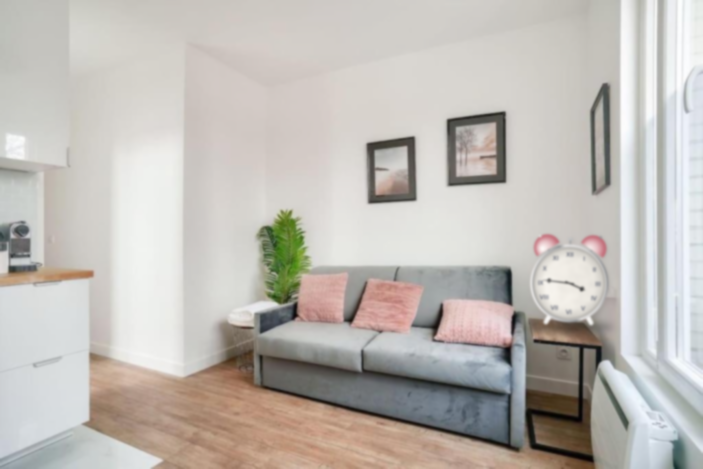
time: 3:46
